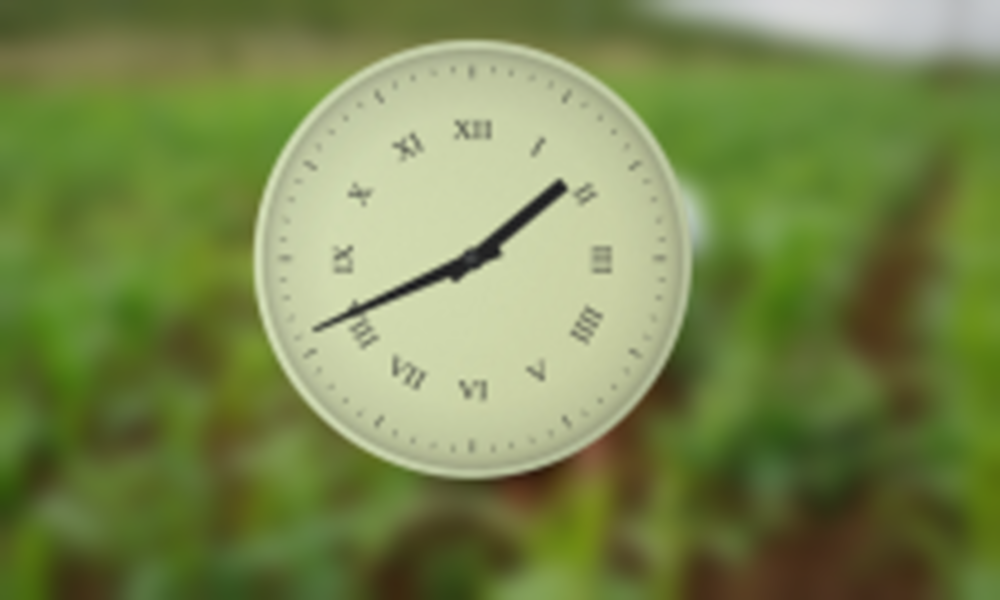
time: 1:41
